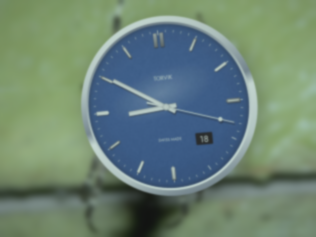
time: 8:50:18
